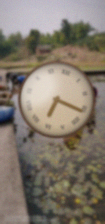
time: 6:16
